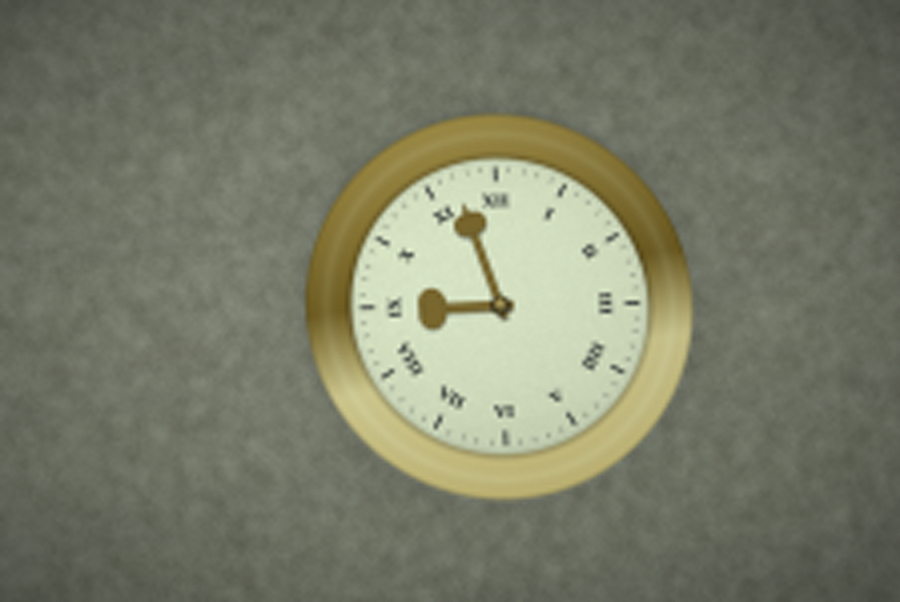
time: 8:57
